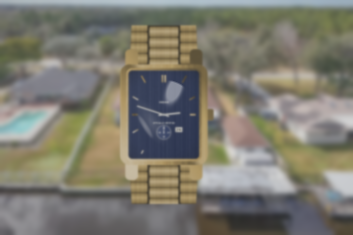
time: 2:48
